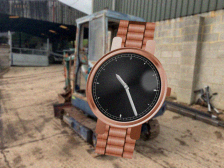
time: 10:25
